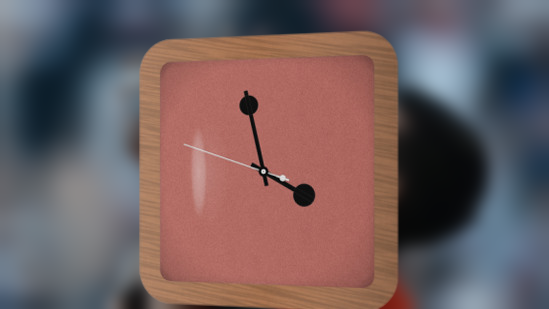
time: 3:57:48
